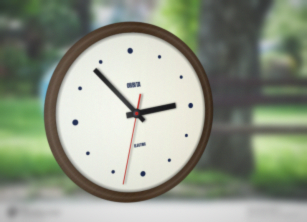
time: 2:53:33
